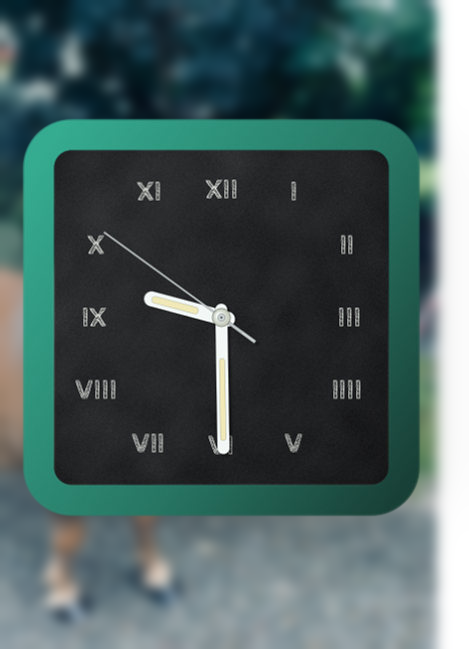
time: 9:29:51
